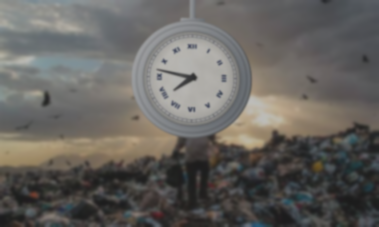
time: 7:47
